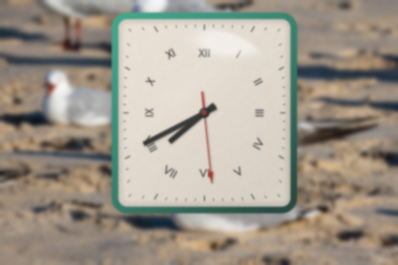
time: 7:40:29
